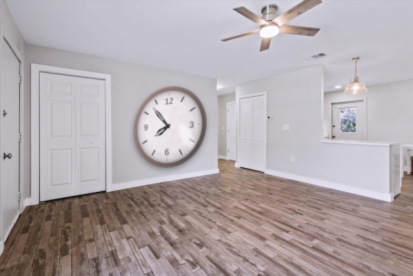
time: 7:53
